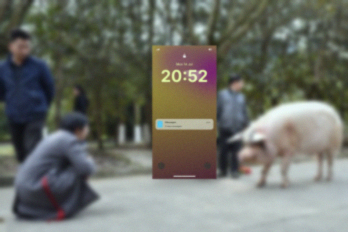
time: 20:52
